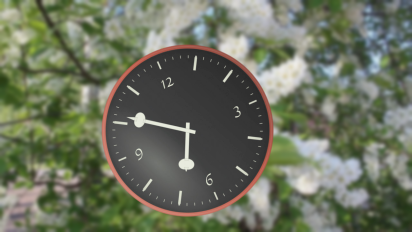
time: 6:51
